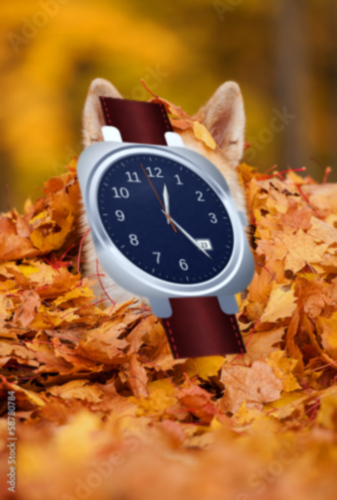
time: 12:23:58
